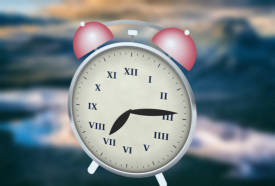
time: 7:14
